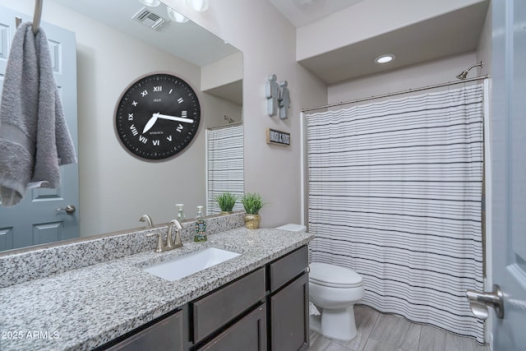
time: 7:17
